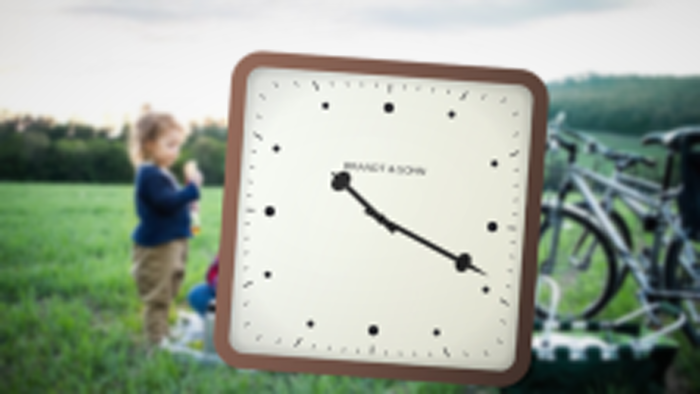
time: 10:19
